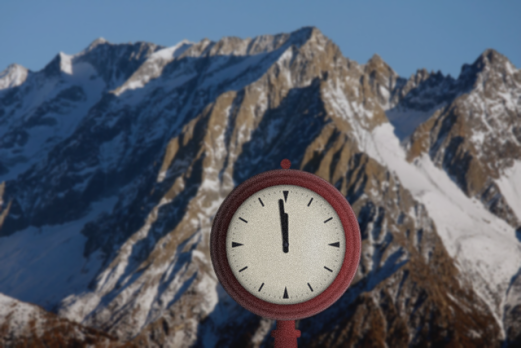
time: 11:59
